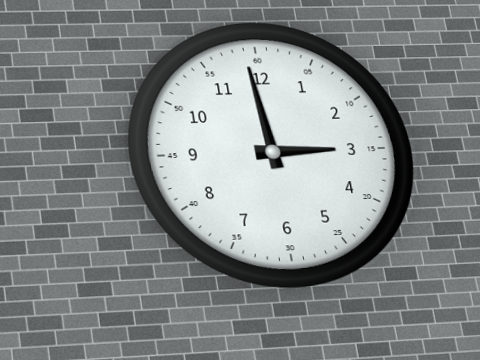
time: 2:59
